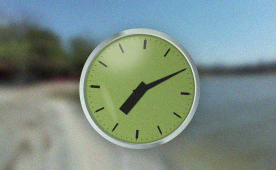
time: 7:10
